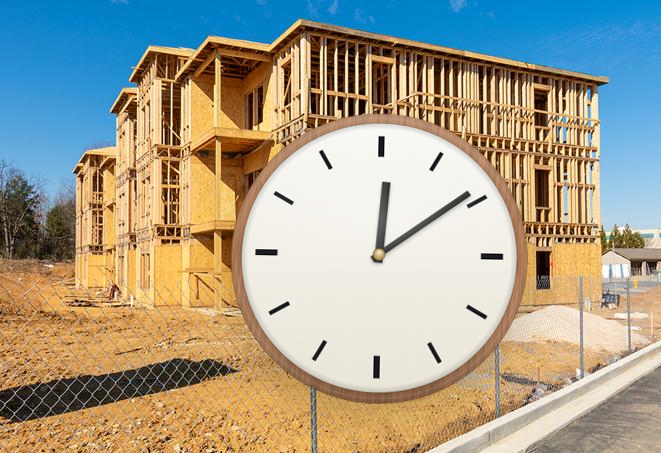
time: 12:09
